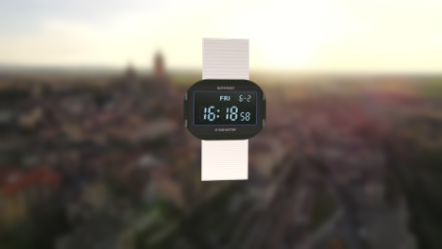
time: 16:18:58
